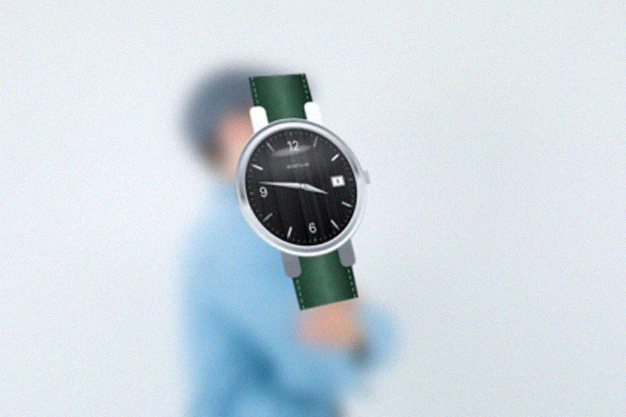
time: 3:47
